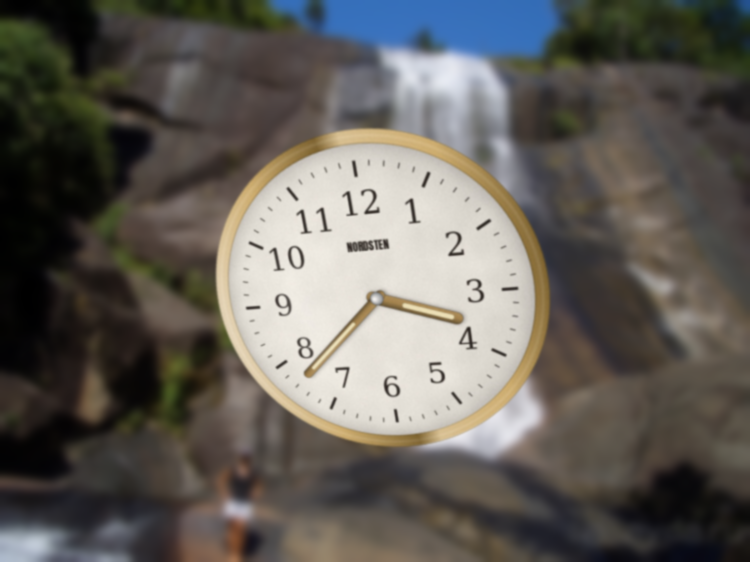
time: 3:38
